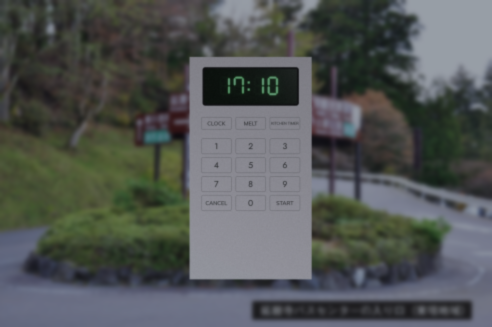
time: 17:10
